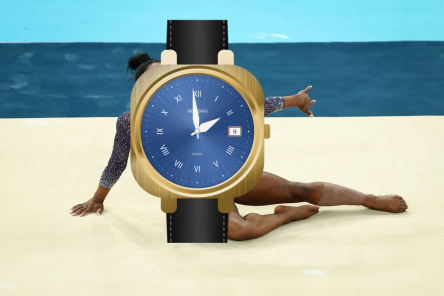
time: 1:59
